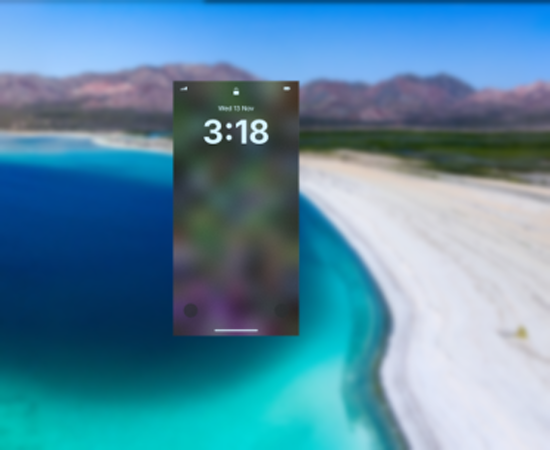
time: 3:18
